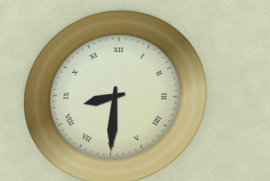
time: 8:30
